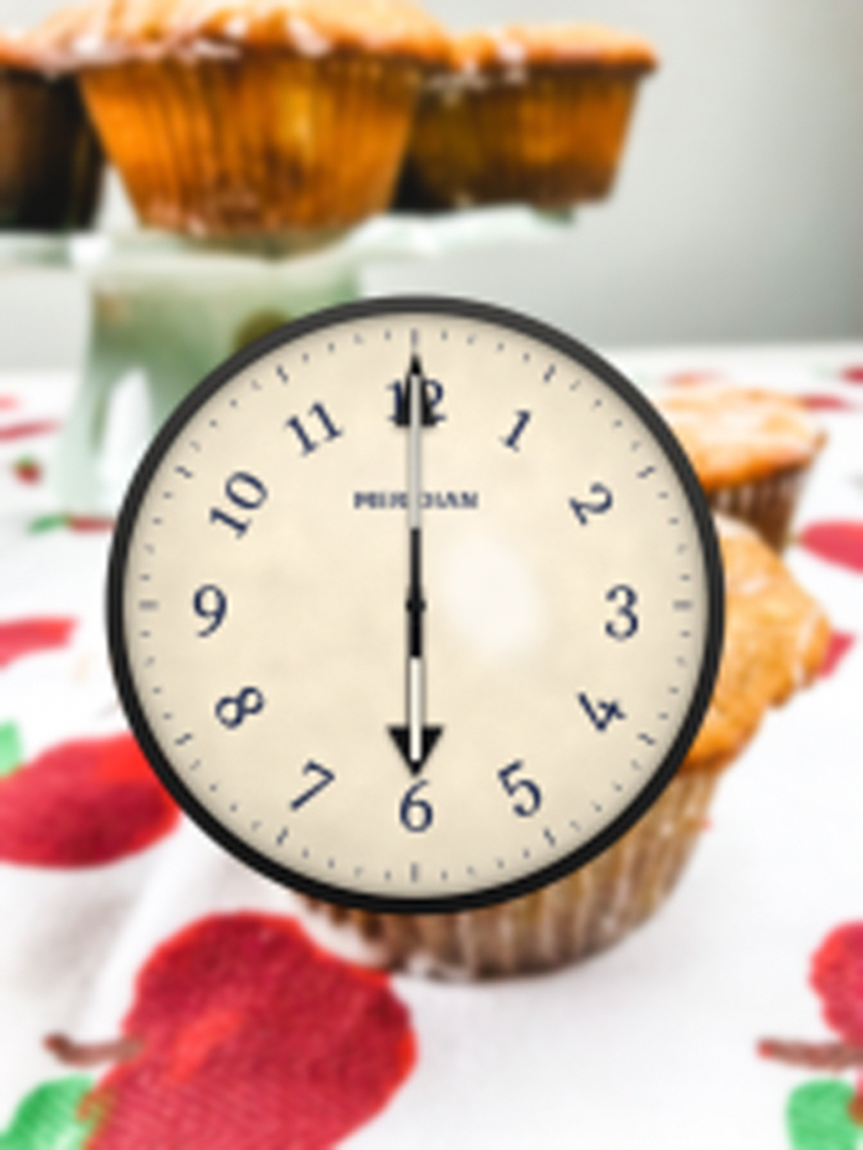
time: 6:00
